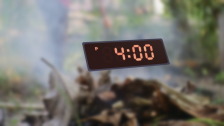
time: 4:00
